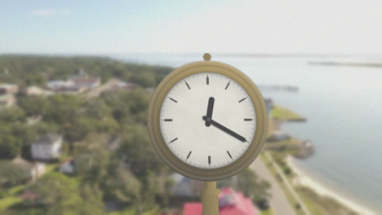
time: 12:20
